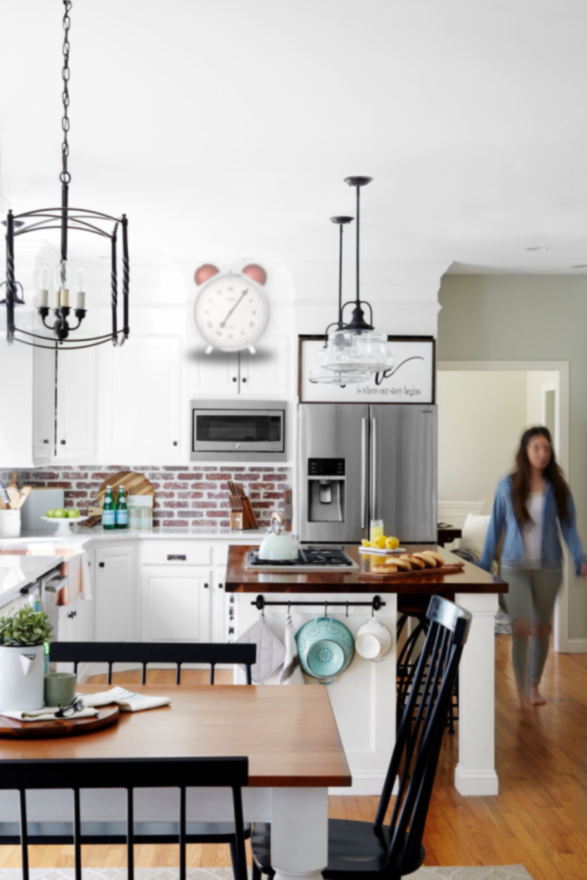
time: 7:06
